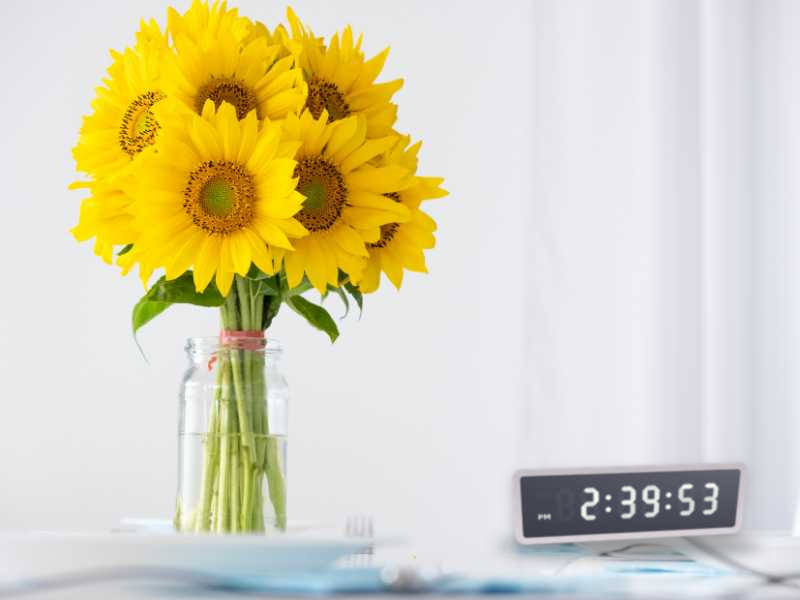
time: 2:39:53
